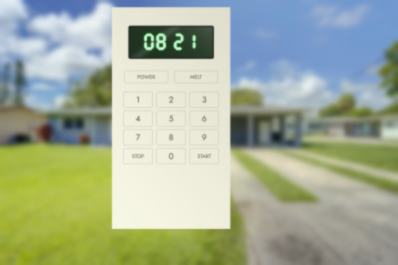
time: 8:21
